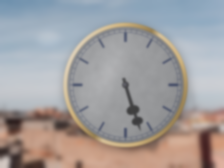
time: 5:27
